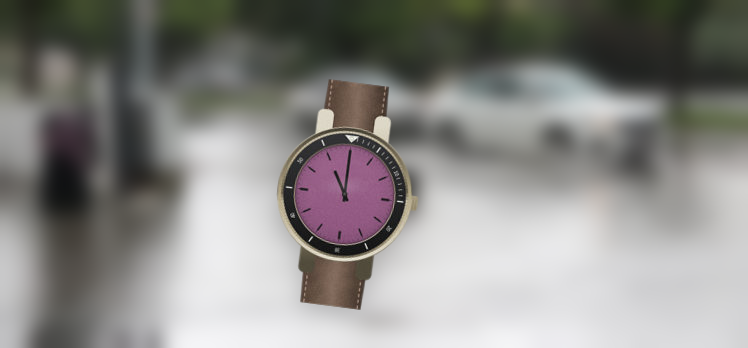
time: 11:00
